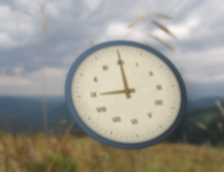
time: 9:00
